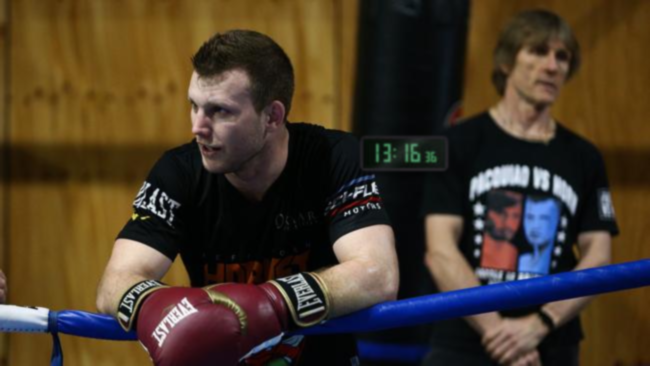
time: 13:16
